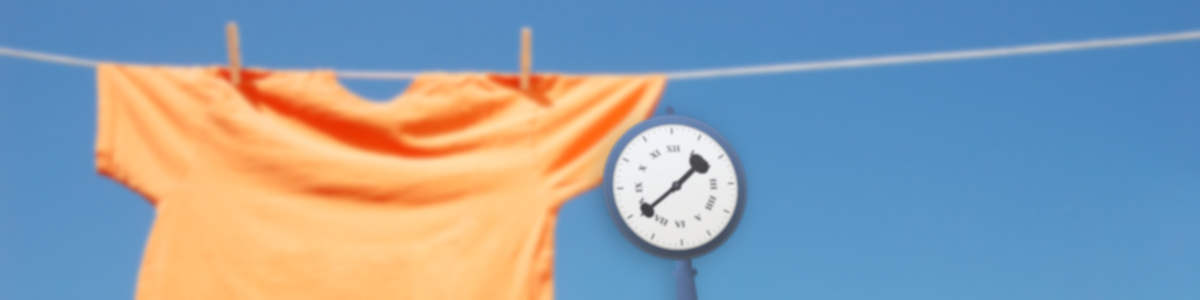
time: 1:39
